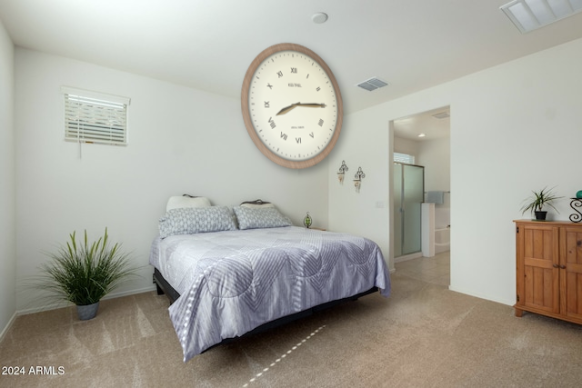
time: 8:15
